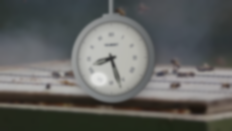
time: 8:27
